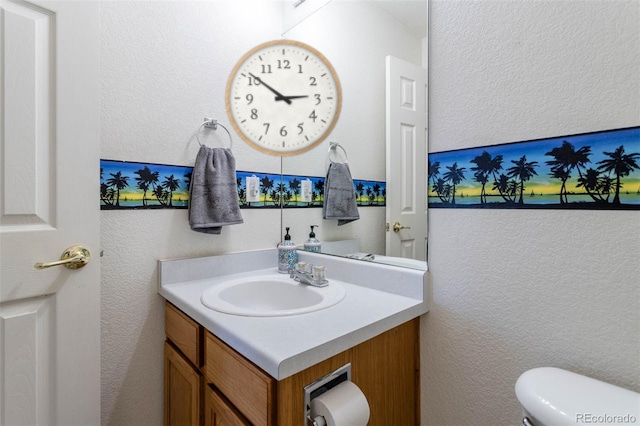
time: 2:51
